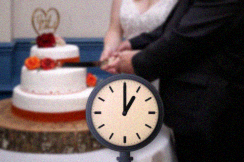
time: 1:00
